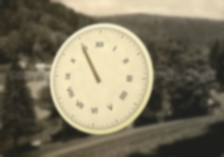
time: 10:55
